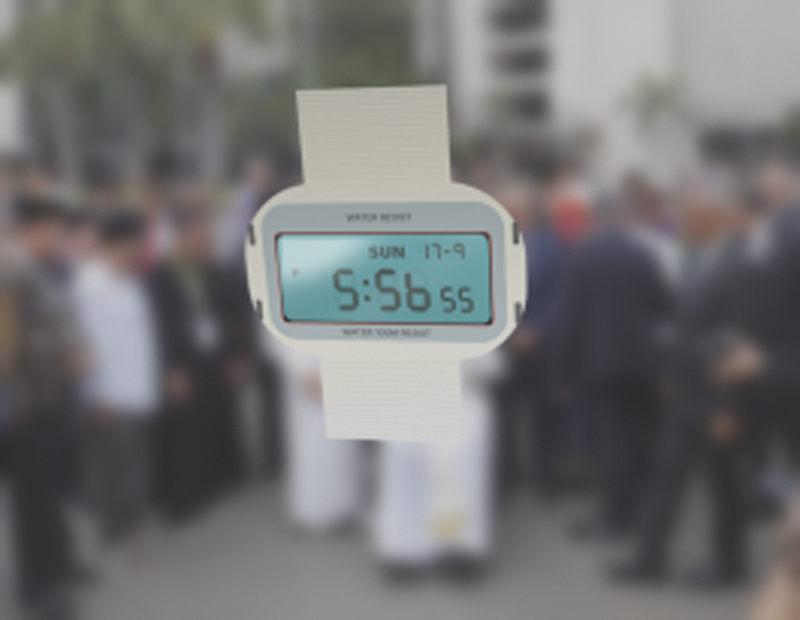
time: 5:56:55
